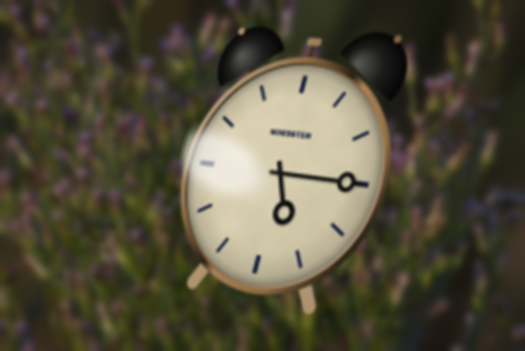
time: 5:15
